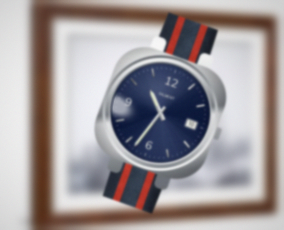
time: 10:33
